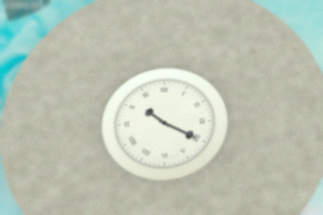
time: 10:20
